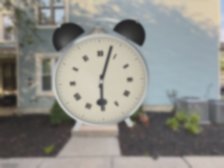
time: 6:03
